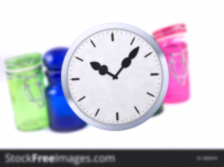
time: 10:07
